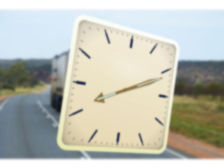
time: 8:11
